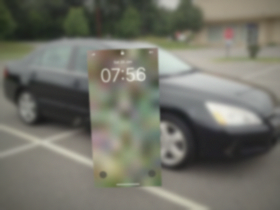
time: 7:56
